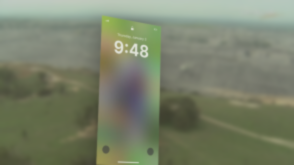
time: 9:48
